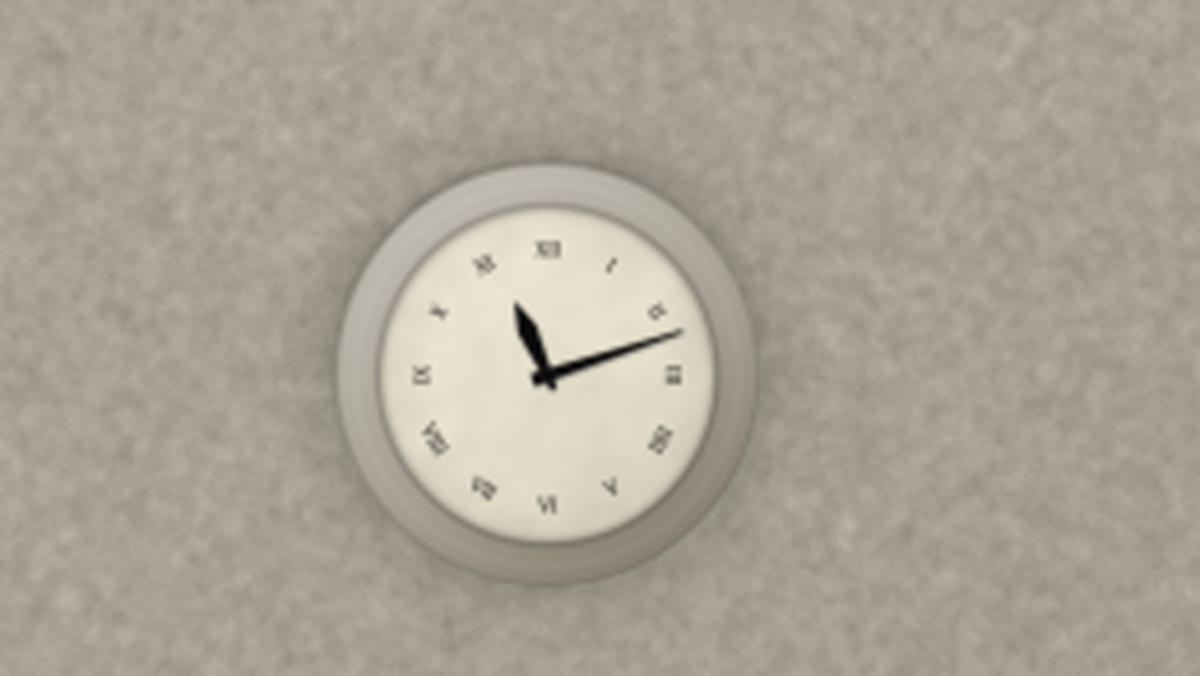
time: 11:12
